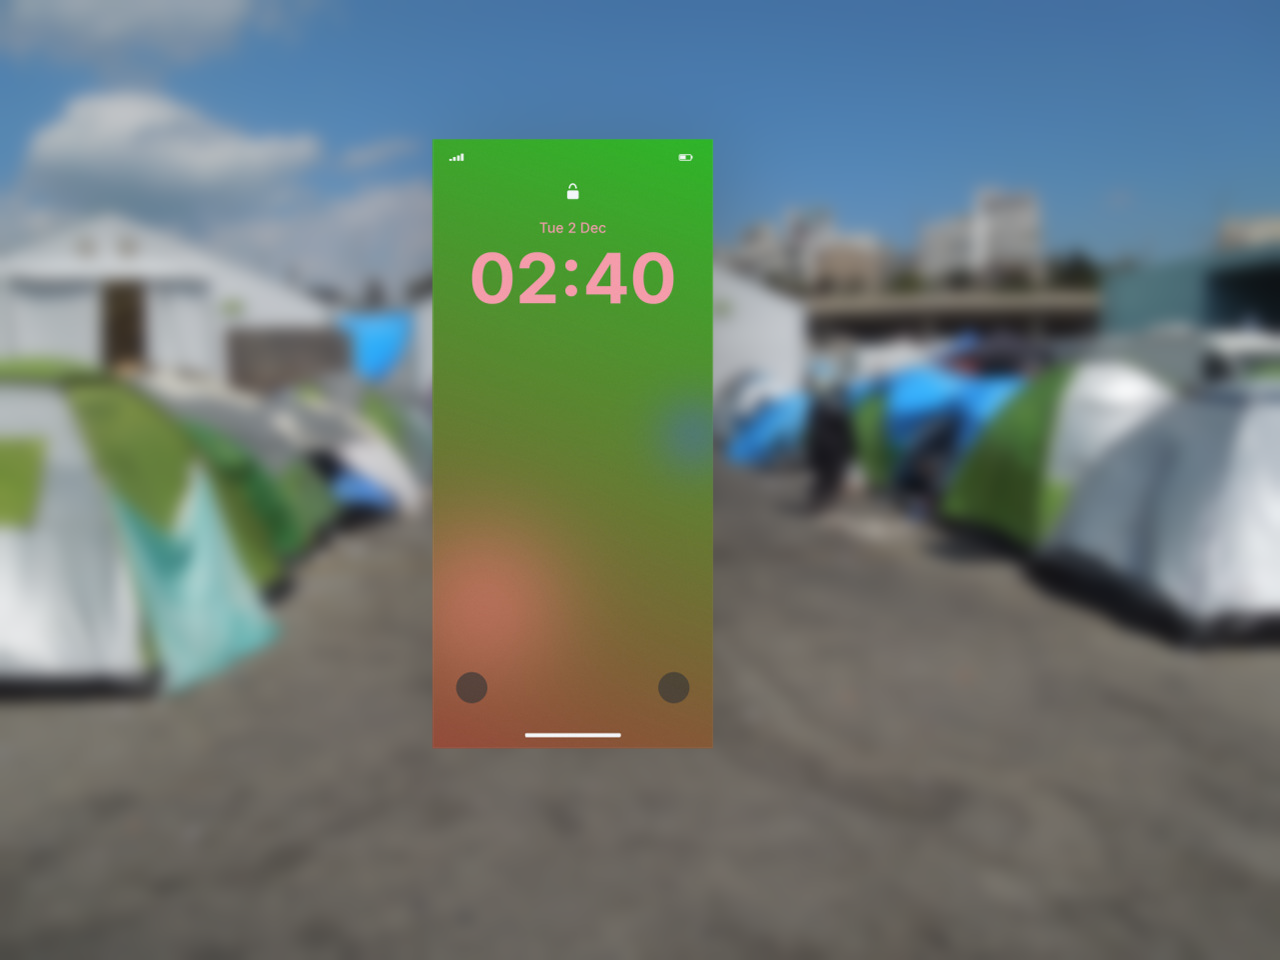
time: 2:40
